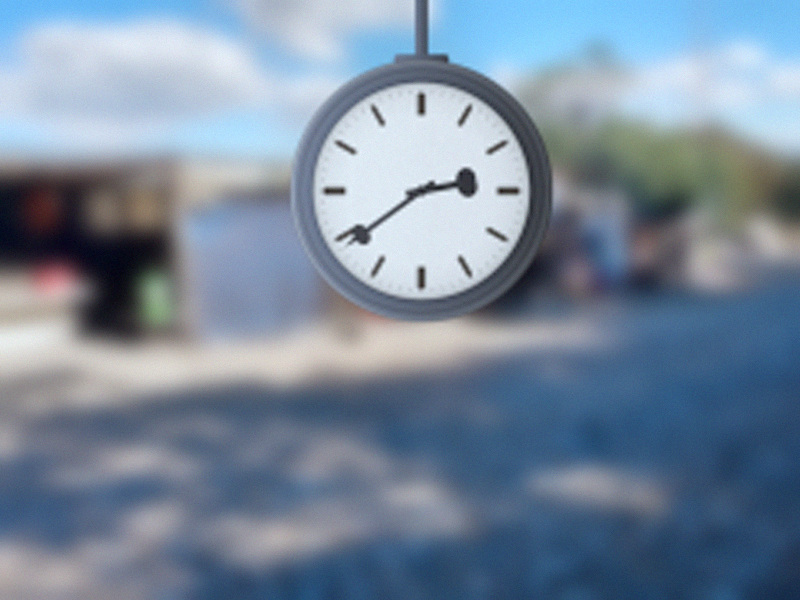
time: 2:39
